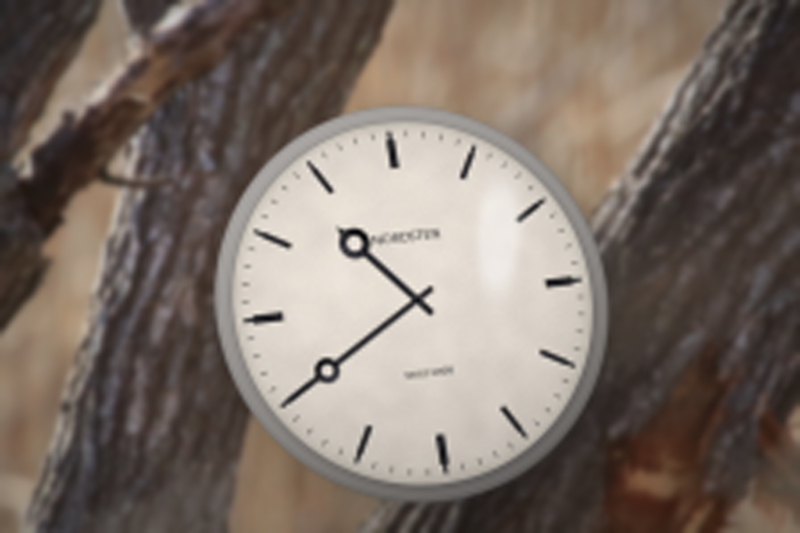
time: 10:40
